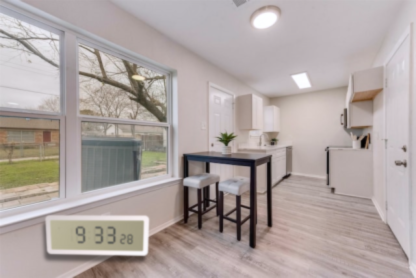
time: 9:33
